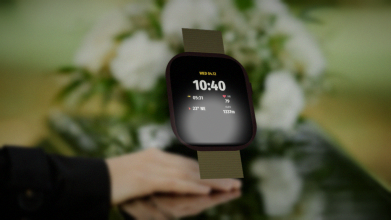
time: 10:40
